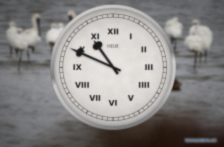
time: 10:49
